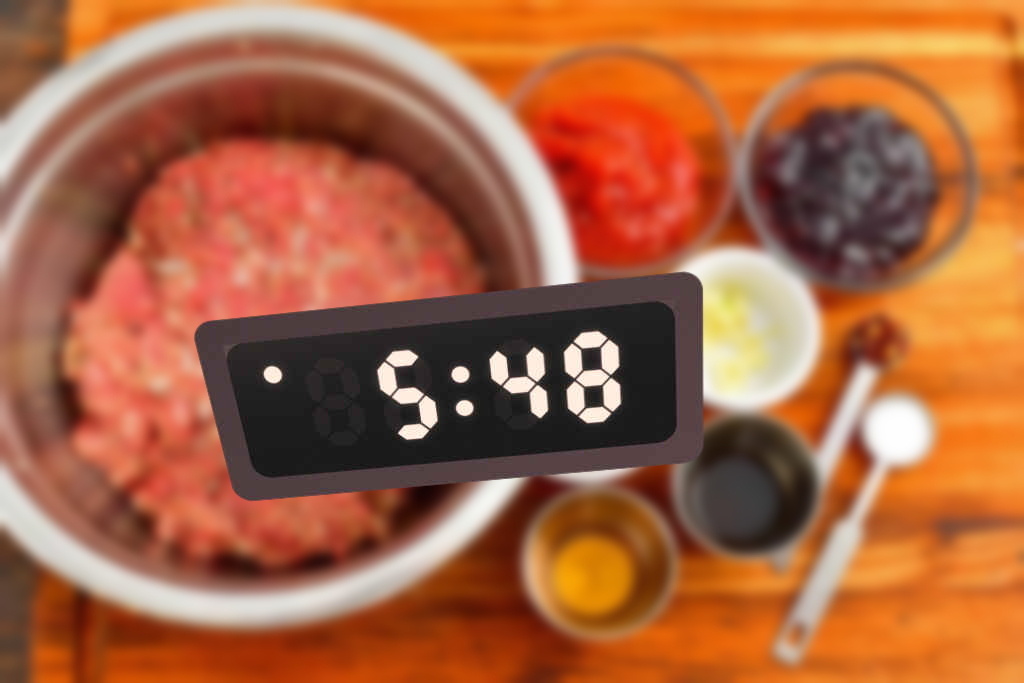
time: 5:48
